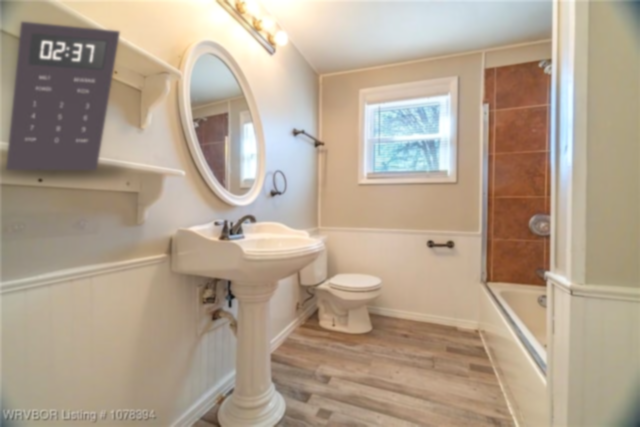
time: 2:37
